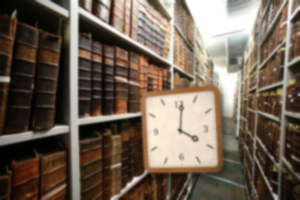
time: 4:01
